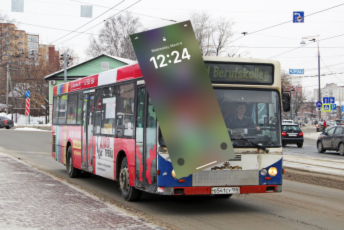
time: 12:24
